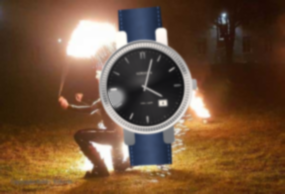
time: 4:03
